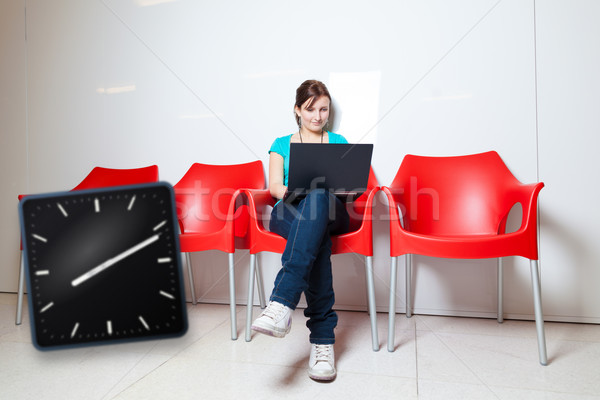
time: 8:11:11
